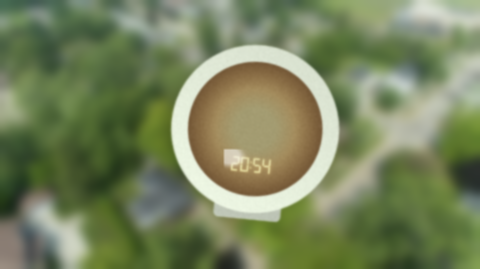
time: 20:54
